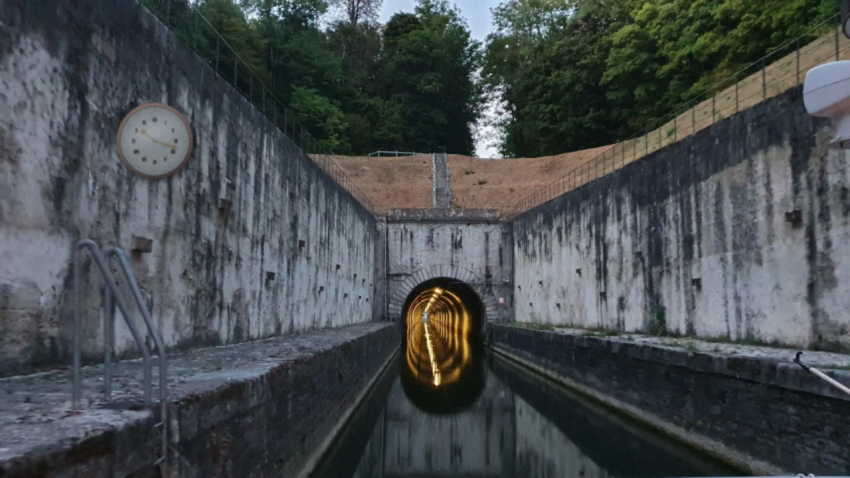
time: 10:18
